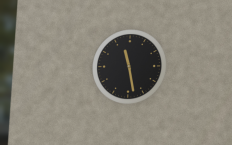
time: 11:28
